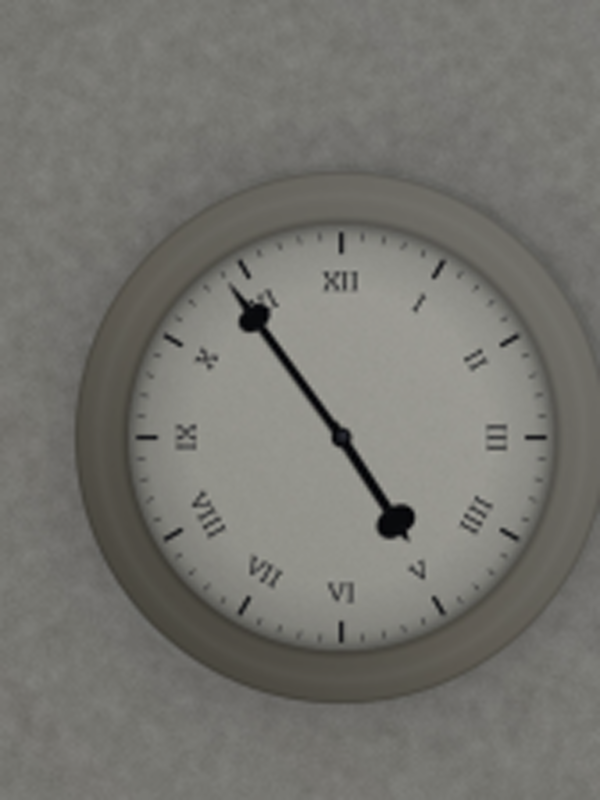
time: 4:54
